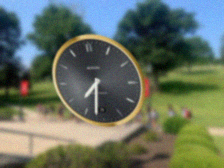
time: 7:32
